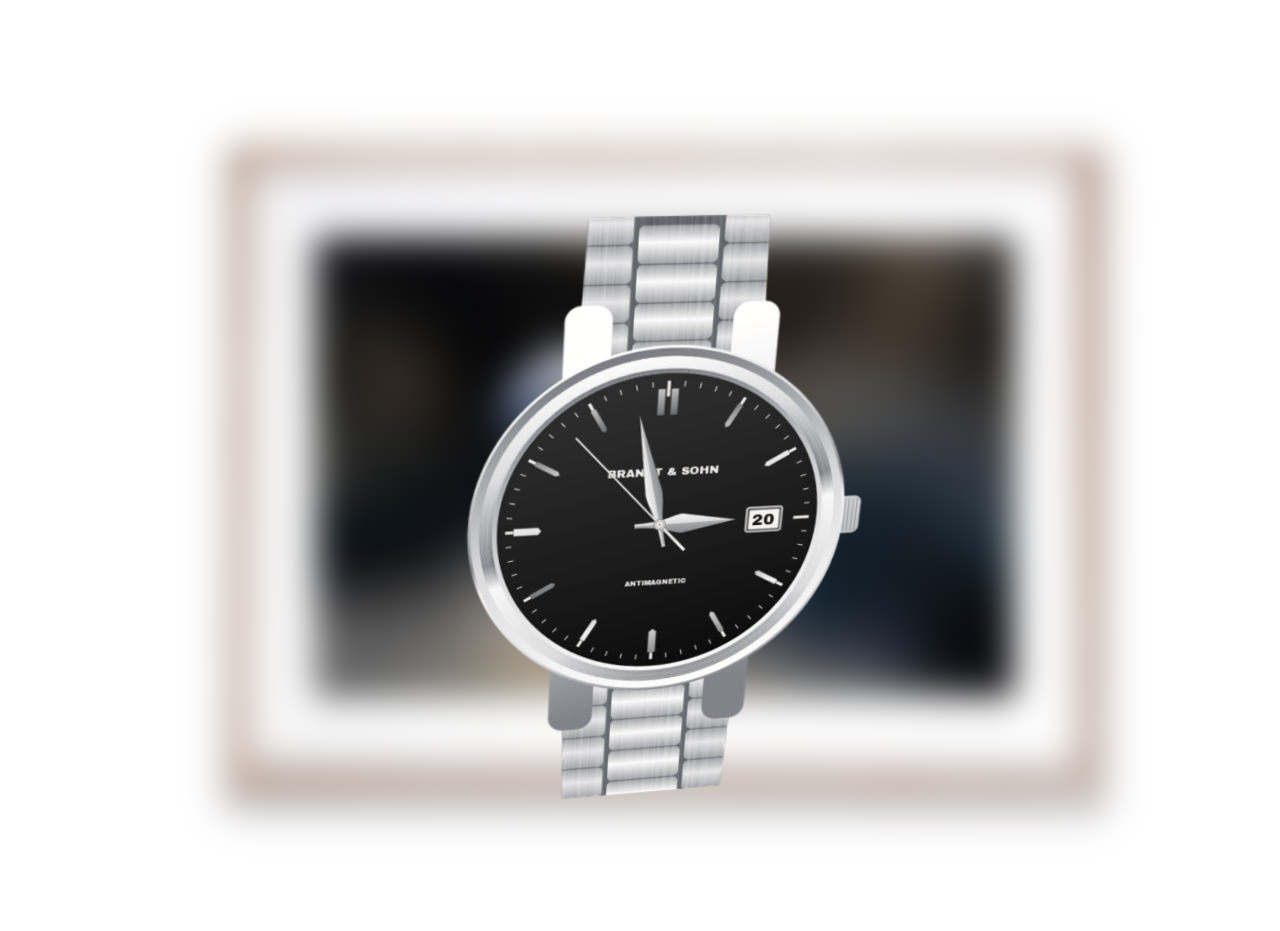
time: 2:57:53
